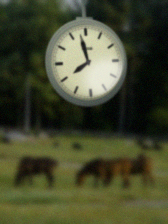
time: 7:58
